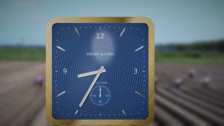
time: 8:35
